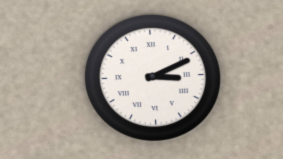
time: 3:11
